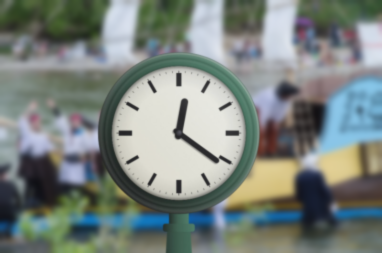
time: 12:21
